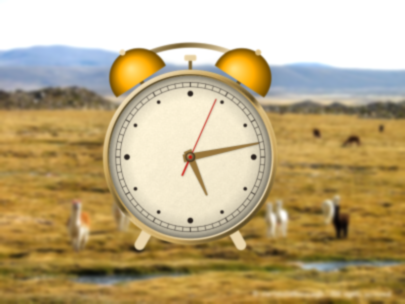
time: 5:13:04
